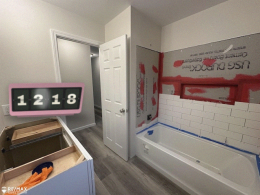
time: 12:18
